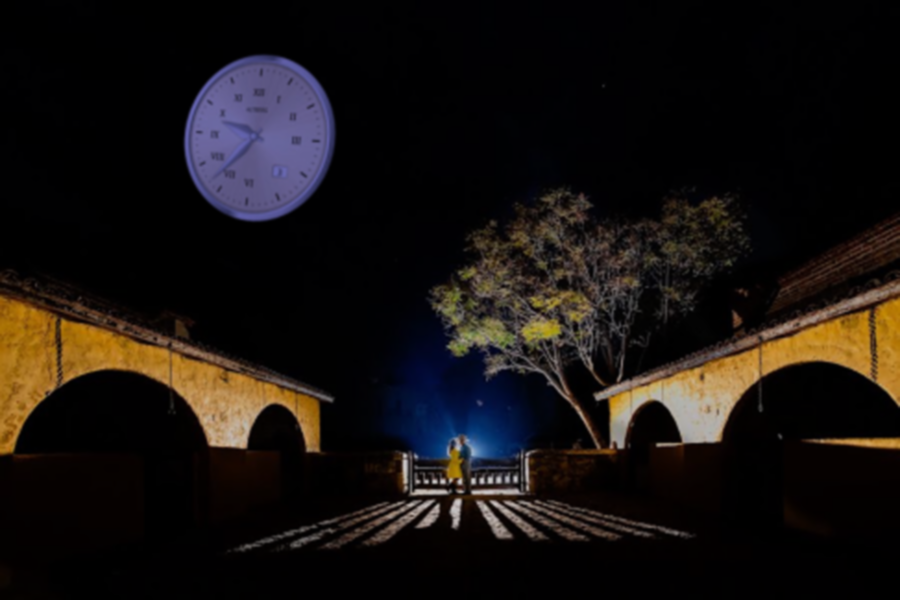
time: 9:37
